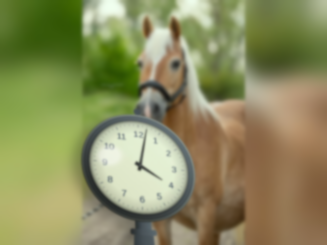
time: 4:02
